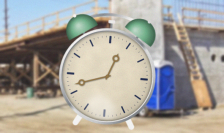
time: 12:42
